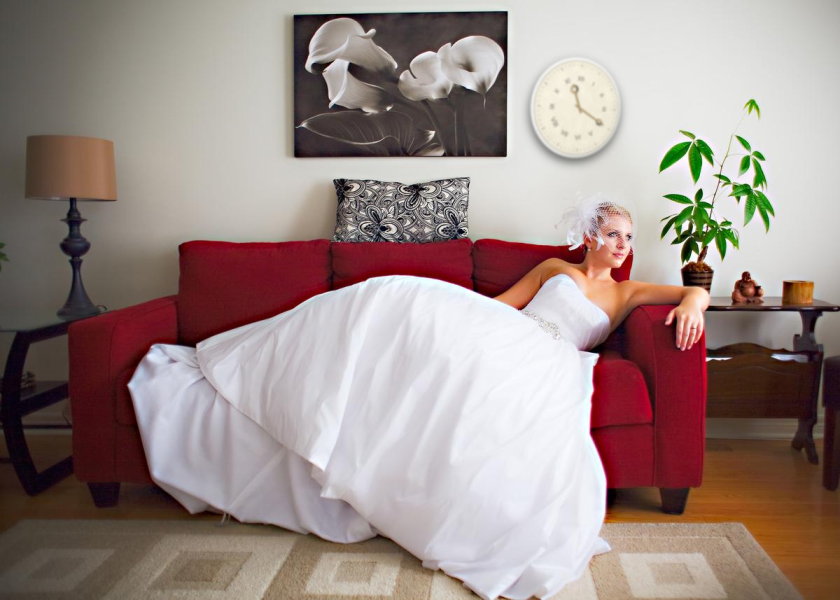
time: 11:20
